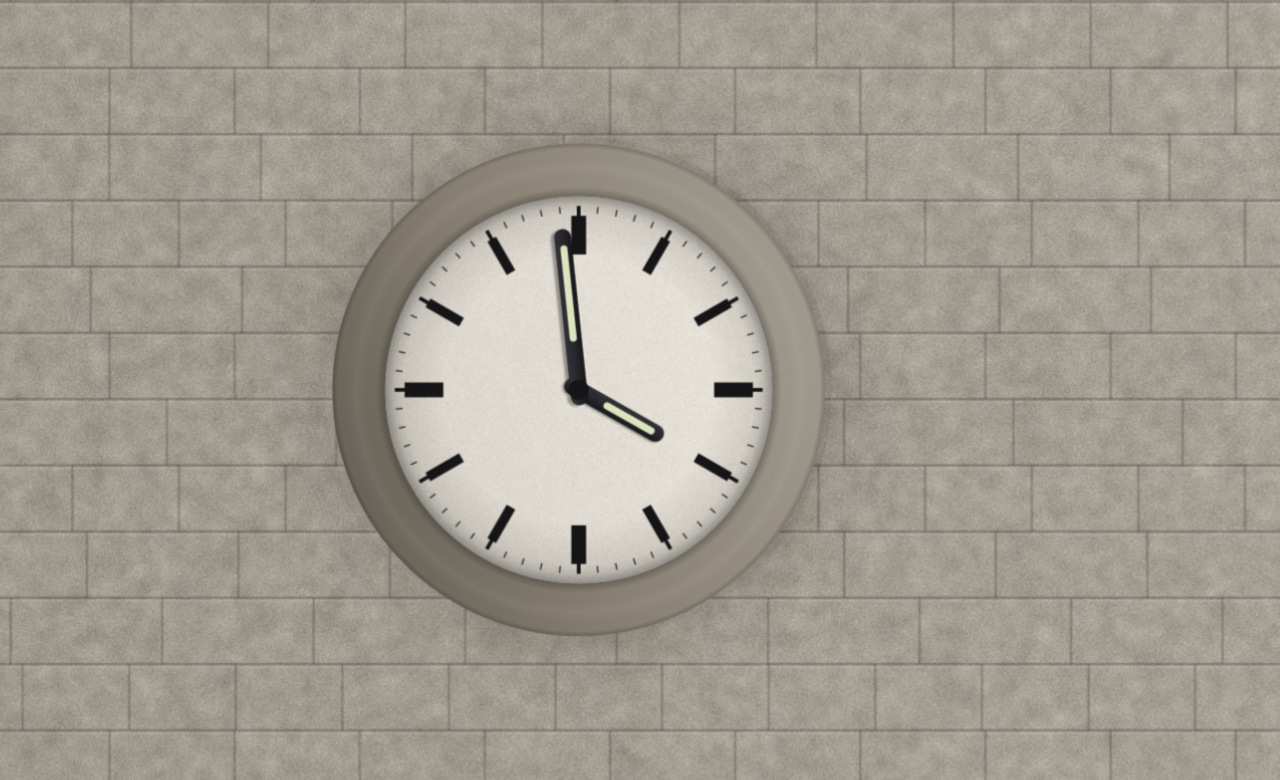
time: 3:59
